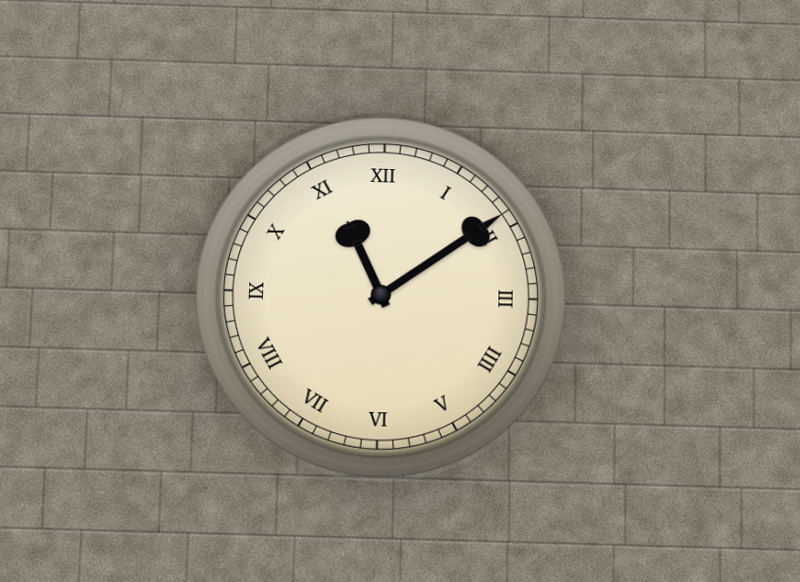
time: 11:09
